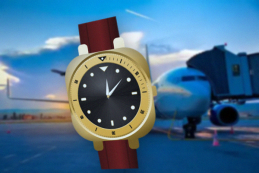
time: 12:08
